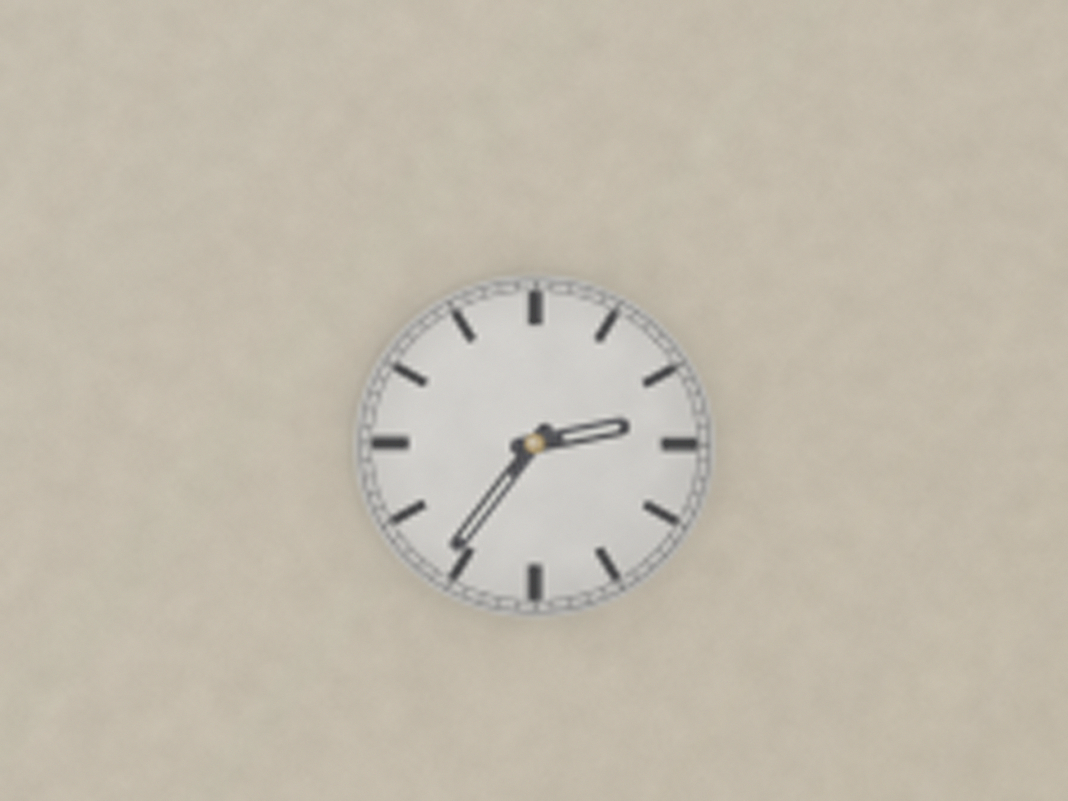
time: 2:36
